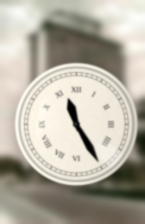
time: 11:25
